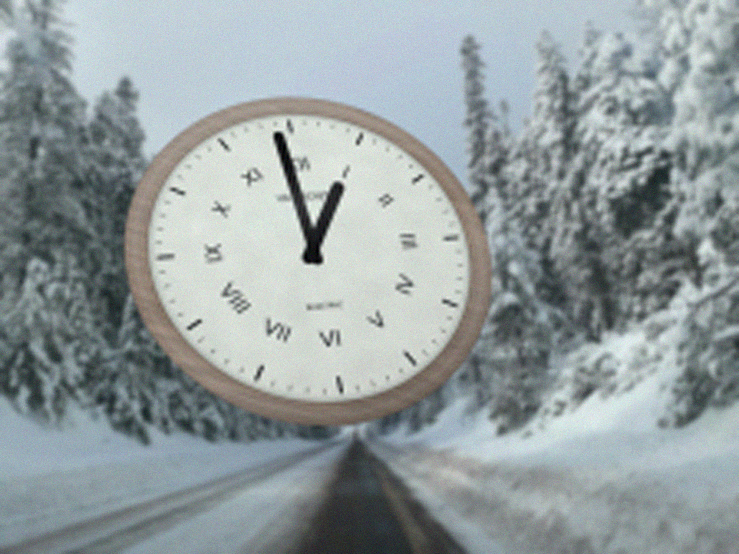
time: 12:59
